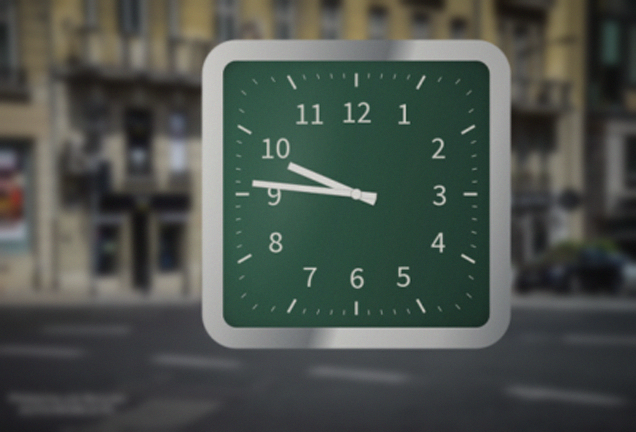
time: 9:46
